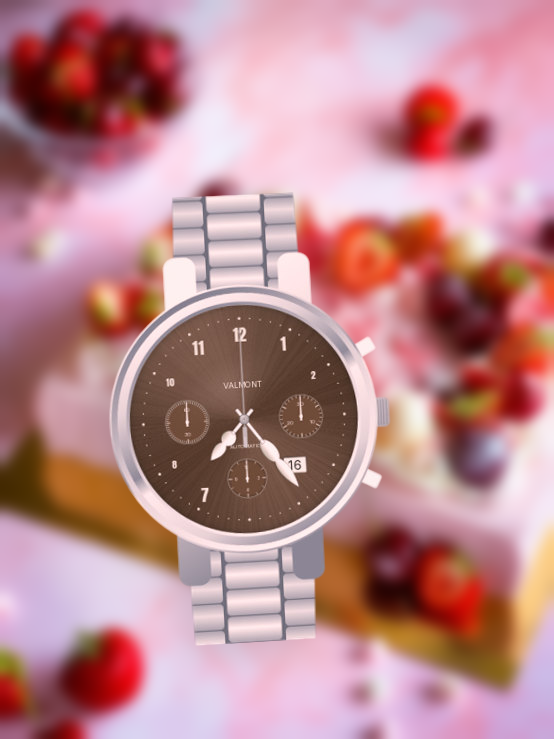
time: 7:24
